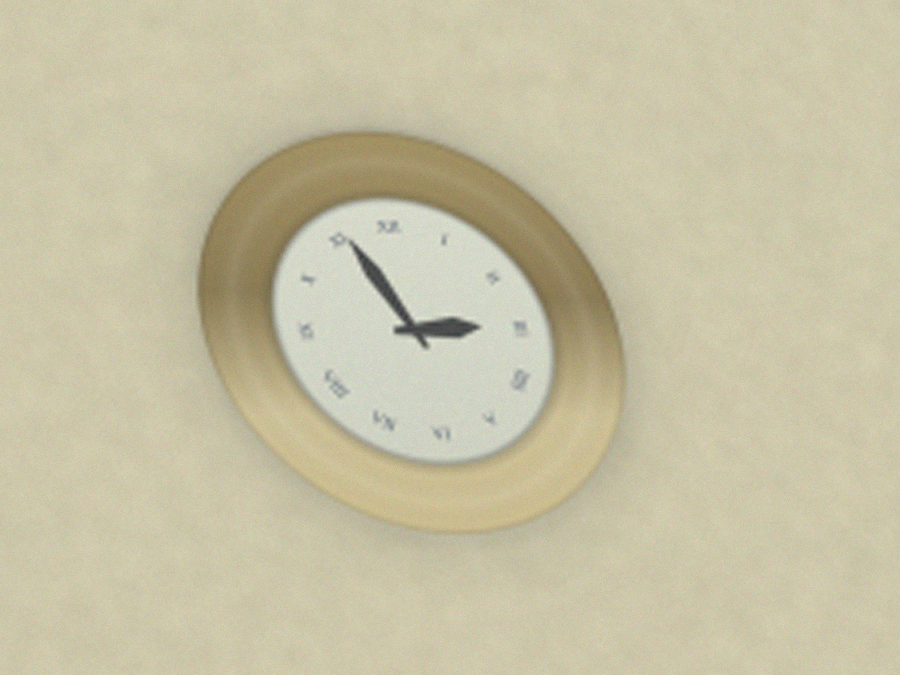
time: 2:56
